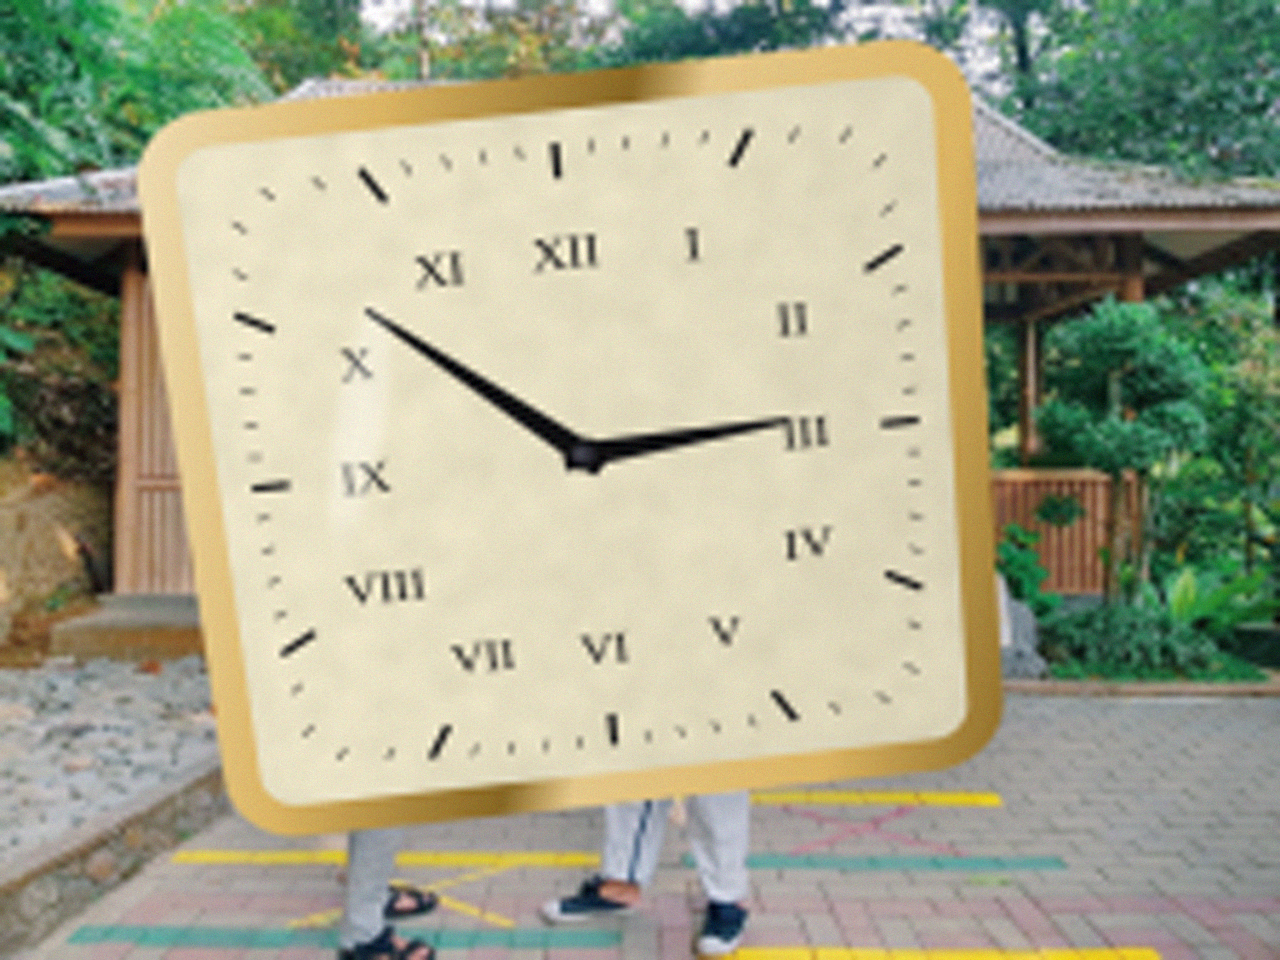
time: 2:52
